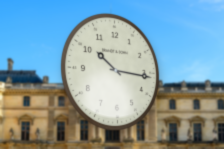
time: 10:16
